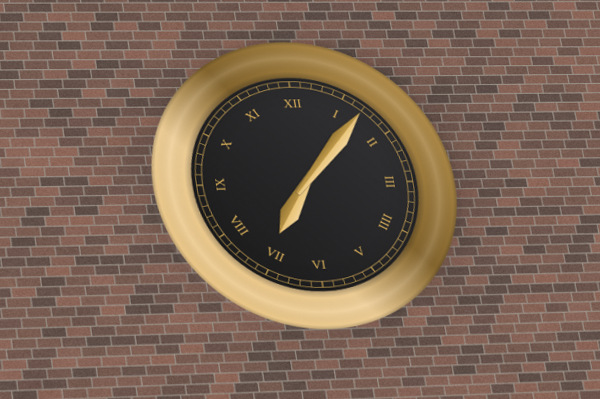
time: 7:07
